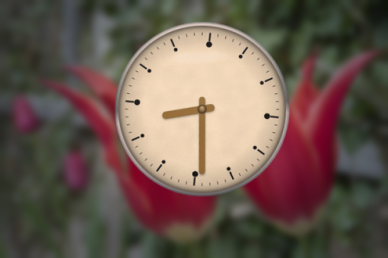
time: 8:29
